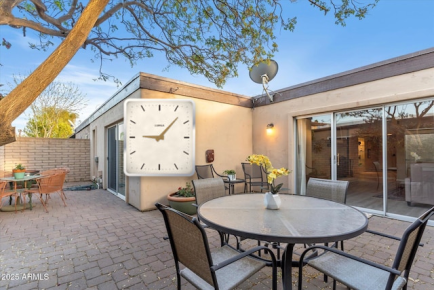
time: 9:07
